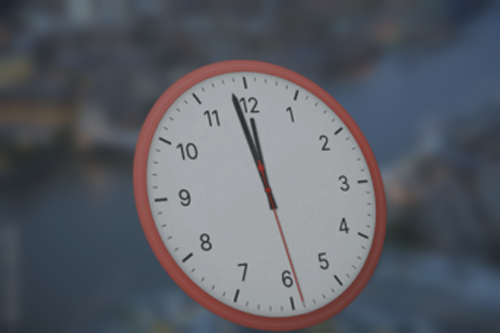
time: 11:58:29
